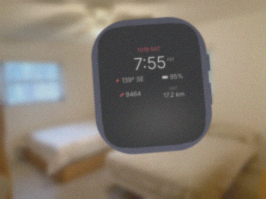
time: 7:55
